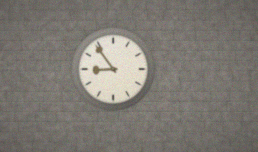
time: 8:54
